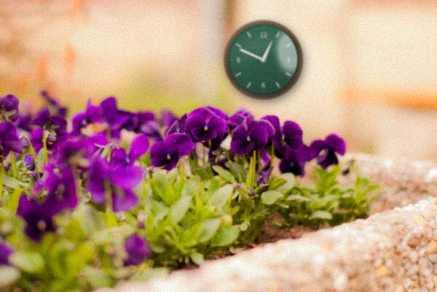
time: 12:49
